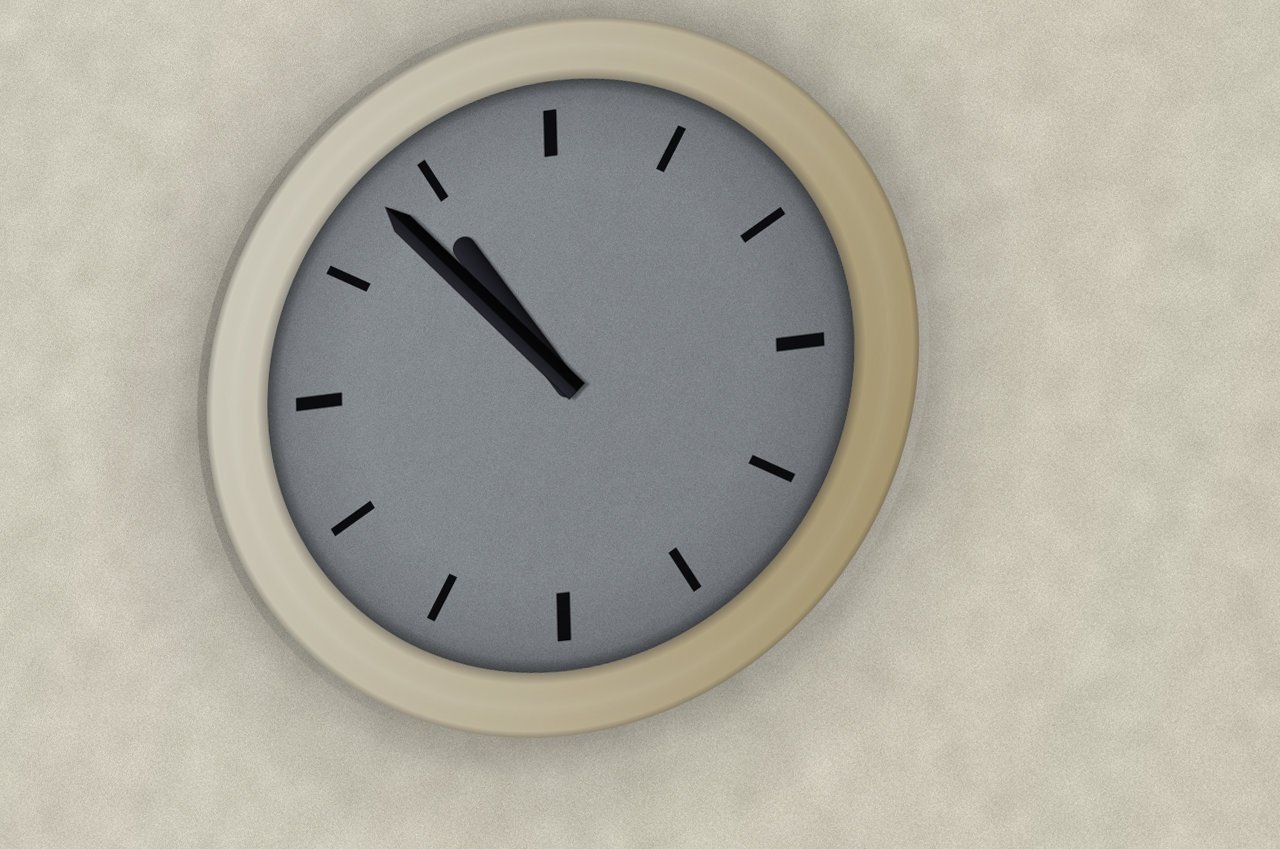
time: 10:53
